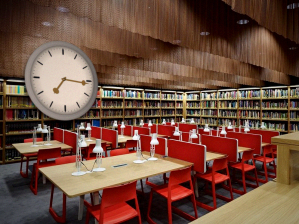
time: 7:16
